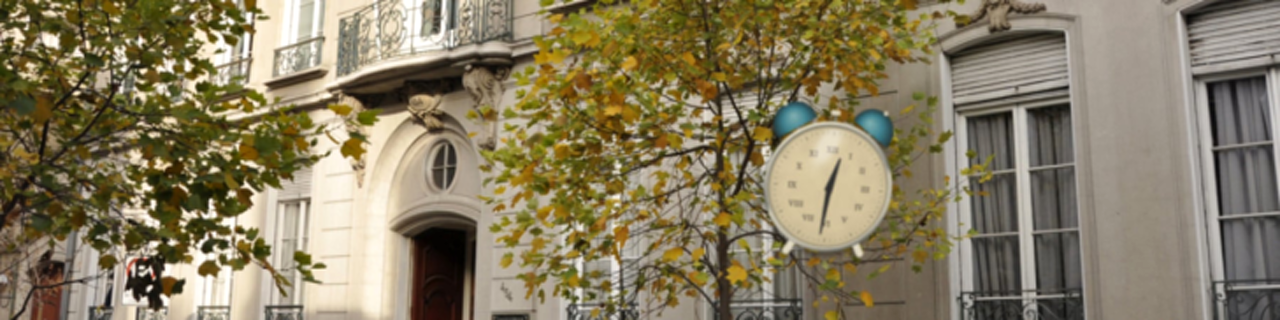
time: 12:31
